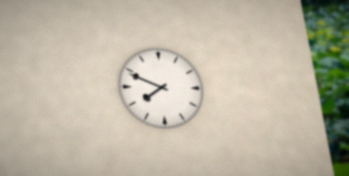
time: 7:49
